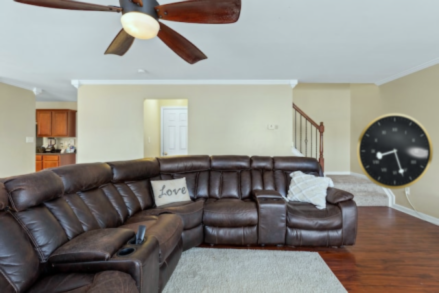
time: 8:27
